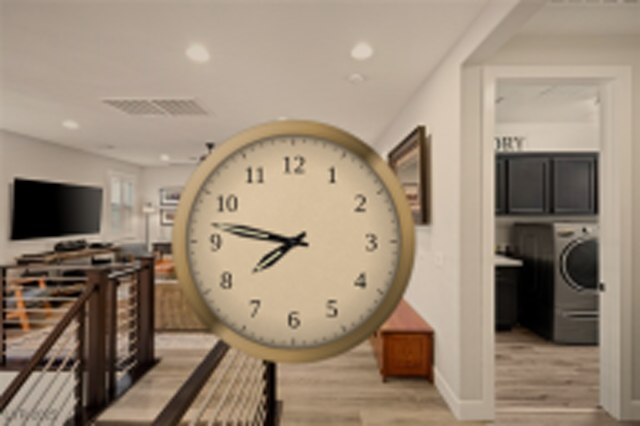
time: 7:47
